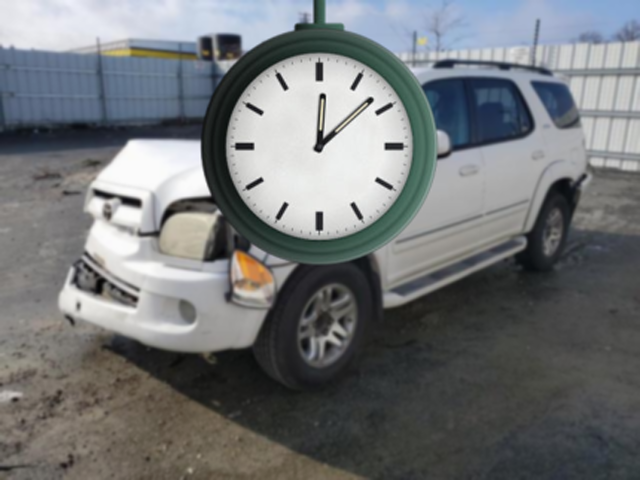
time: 12:08
